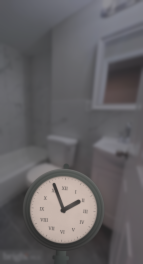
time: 1:56
